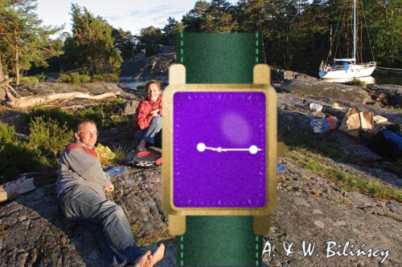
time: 9:15
